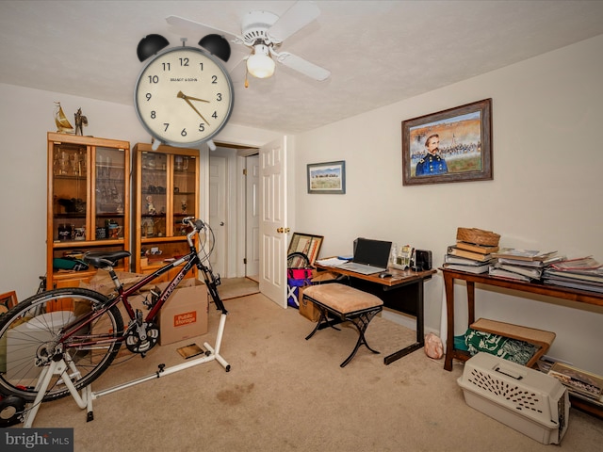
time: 3:23
